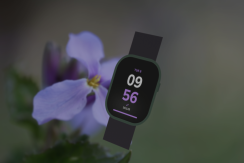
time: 9:56
